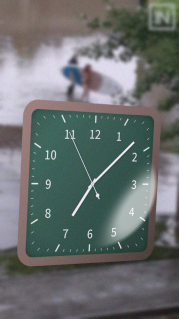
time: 7:07:55
